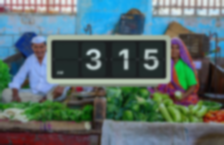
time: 3:15
